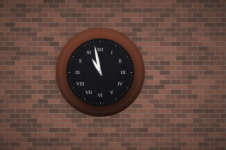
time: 10:58
